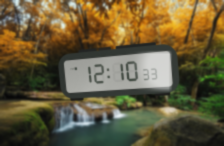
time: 12:10:33
